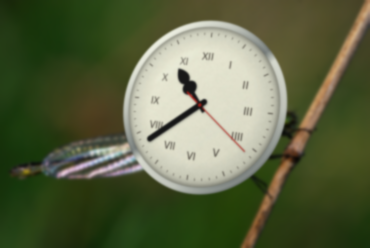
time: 10:38:21
